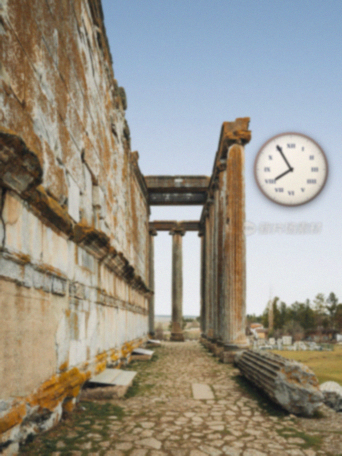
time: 7:55
